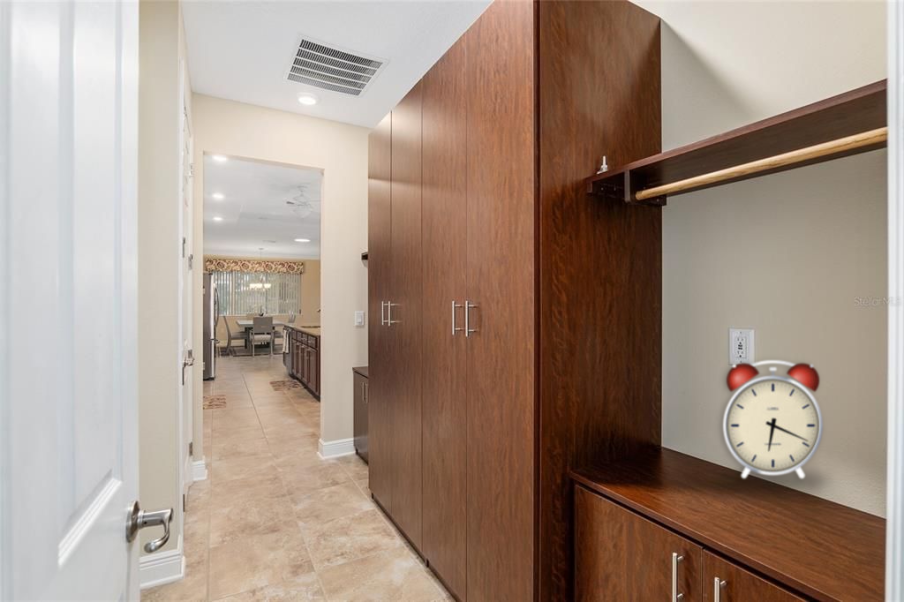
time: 6:19
